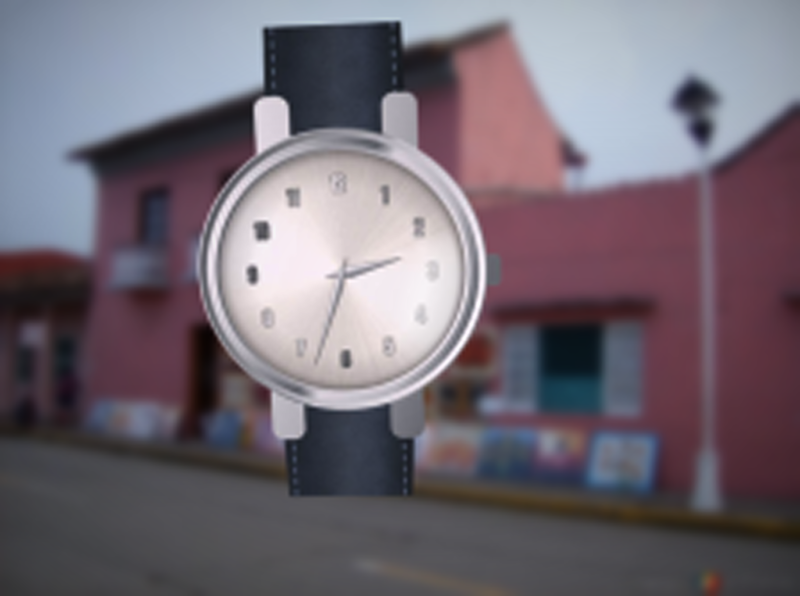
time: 2:33
